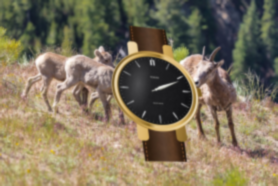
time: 2:11
